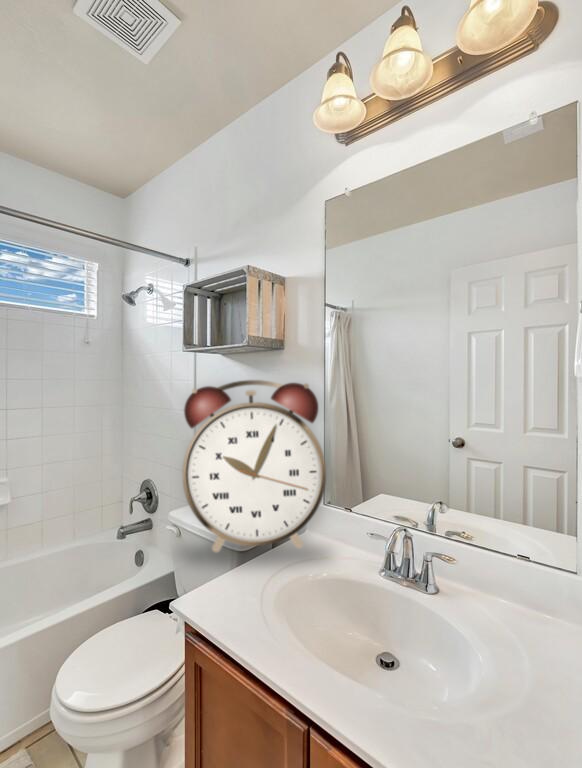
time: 10:04:18
